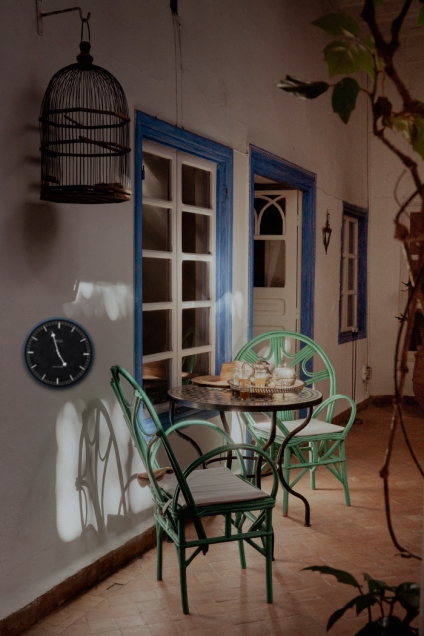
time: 4:57
